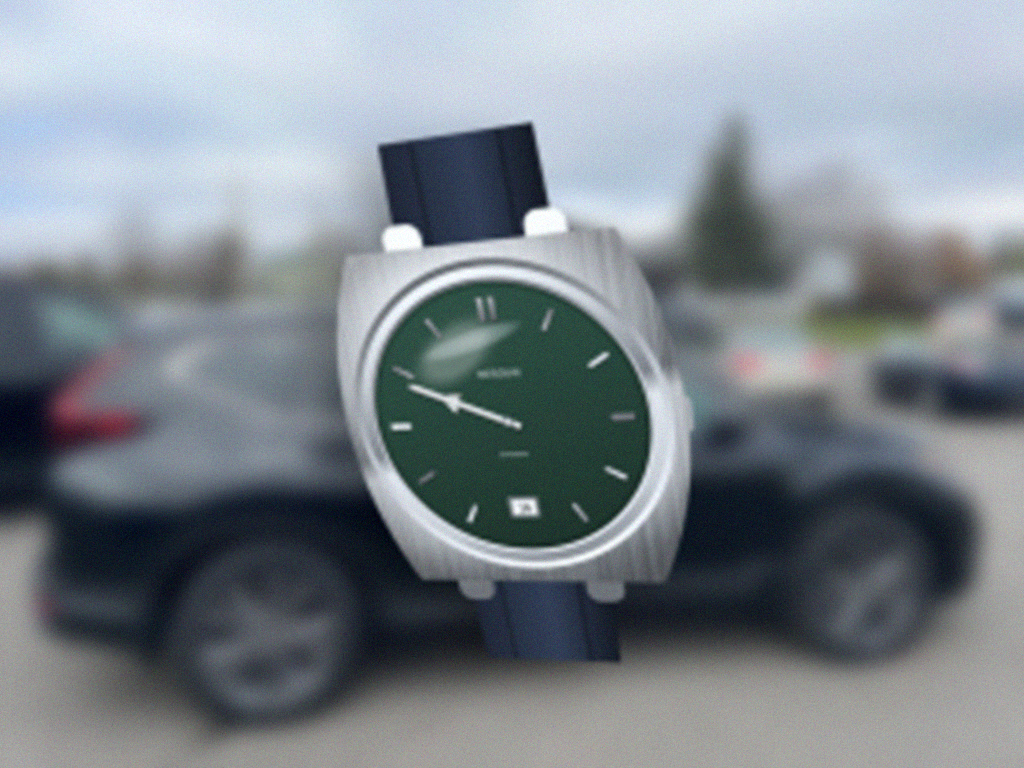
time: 9:49
